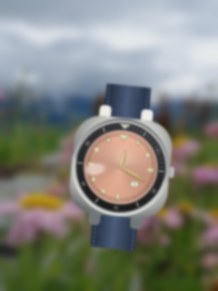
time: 12:19
